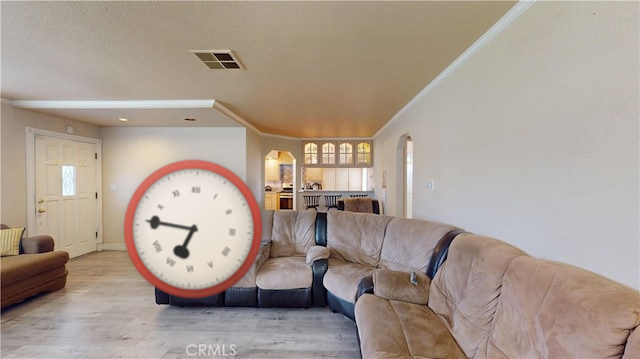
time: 6:46
